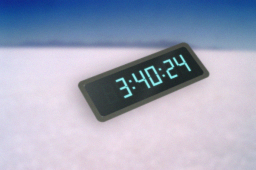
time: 3:40:24
